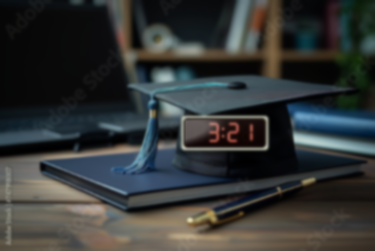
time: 3:21
